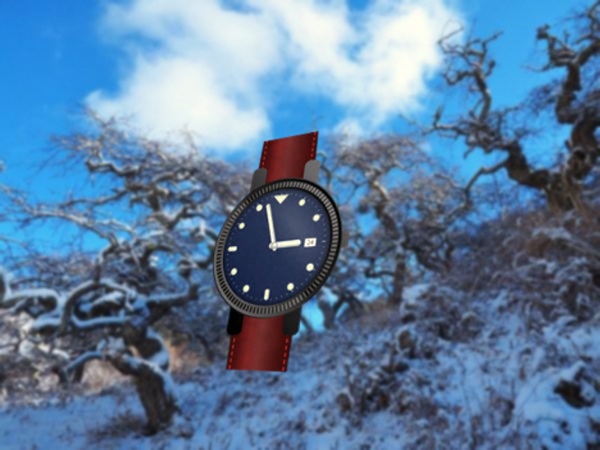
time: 2:57
